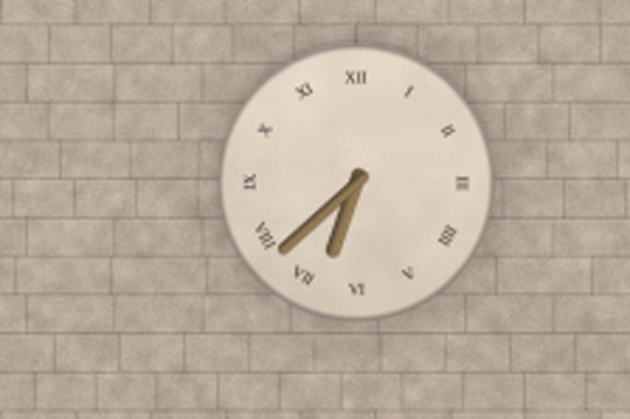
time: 6:38
